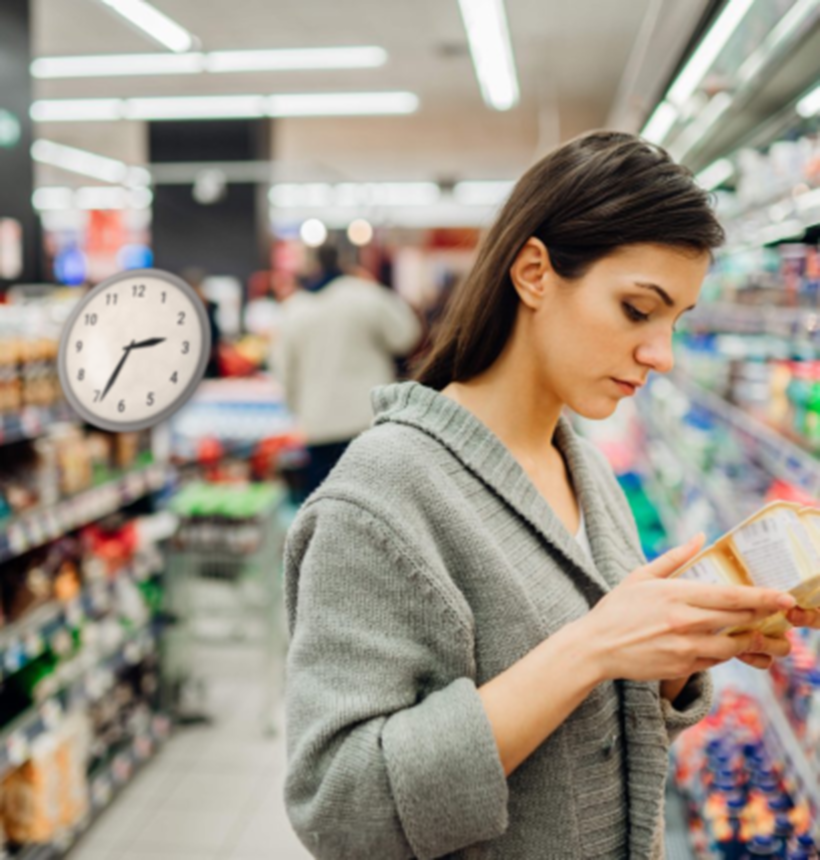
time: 2:34
